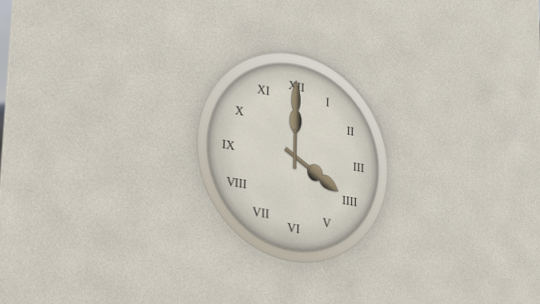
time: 4:00
